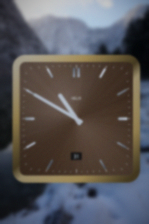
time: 10:50
